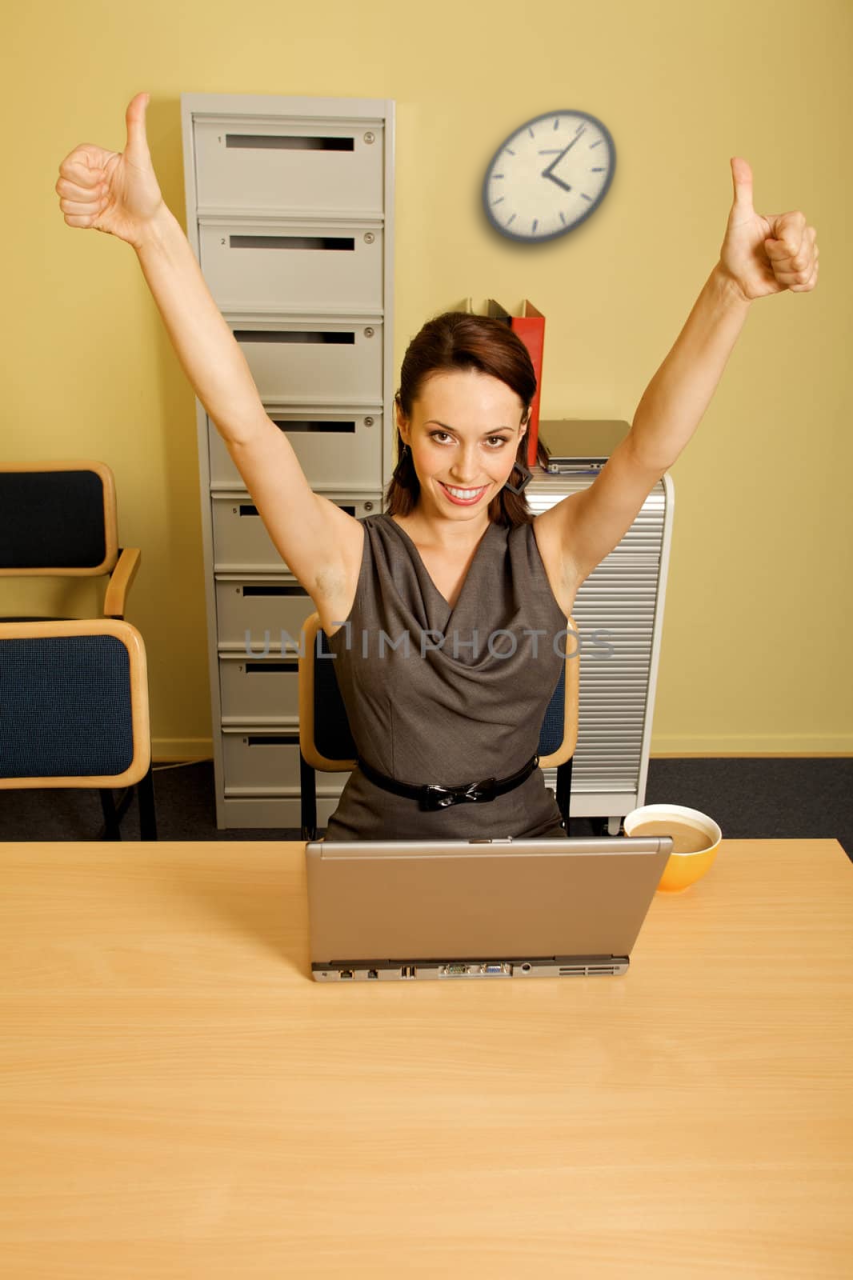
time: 4:06
